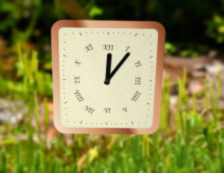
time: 12:06
